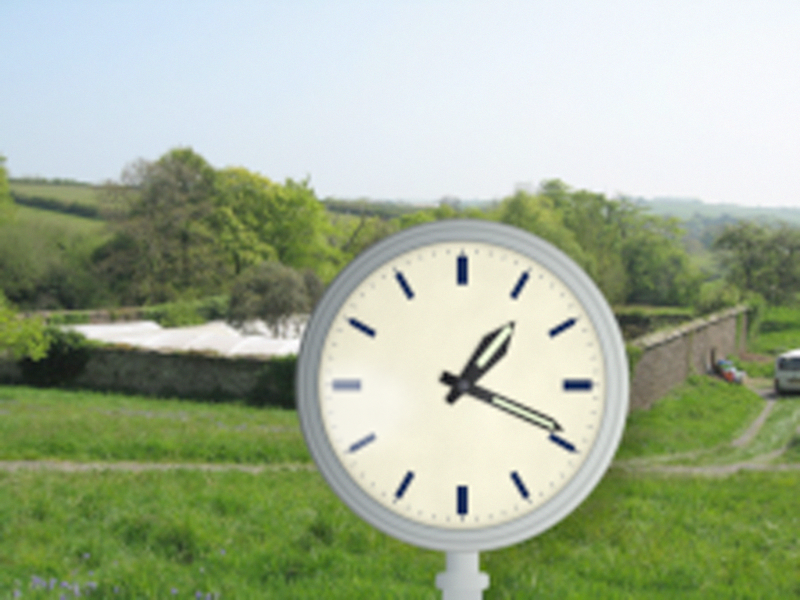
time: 1:19
